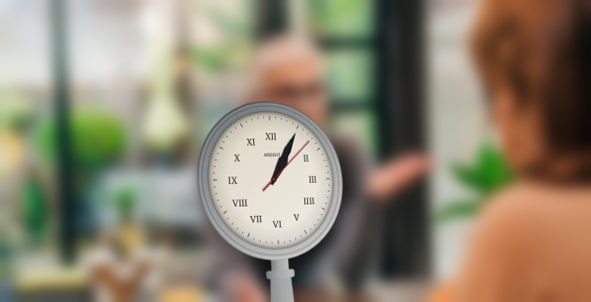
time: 1:05:08
